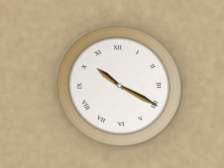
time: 10:20
